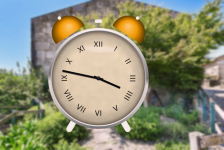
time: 3:47
